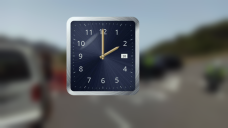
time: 2:00
